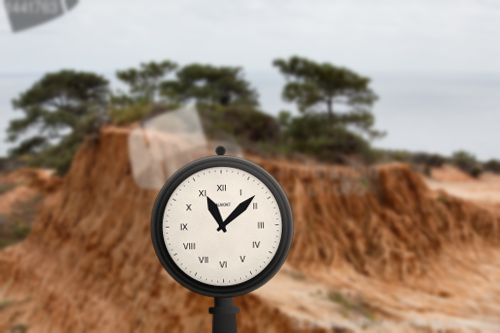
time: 11:08
